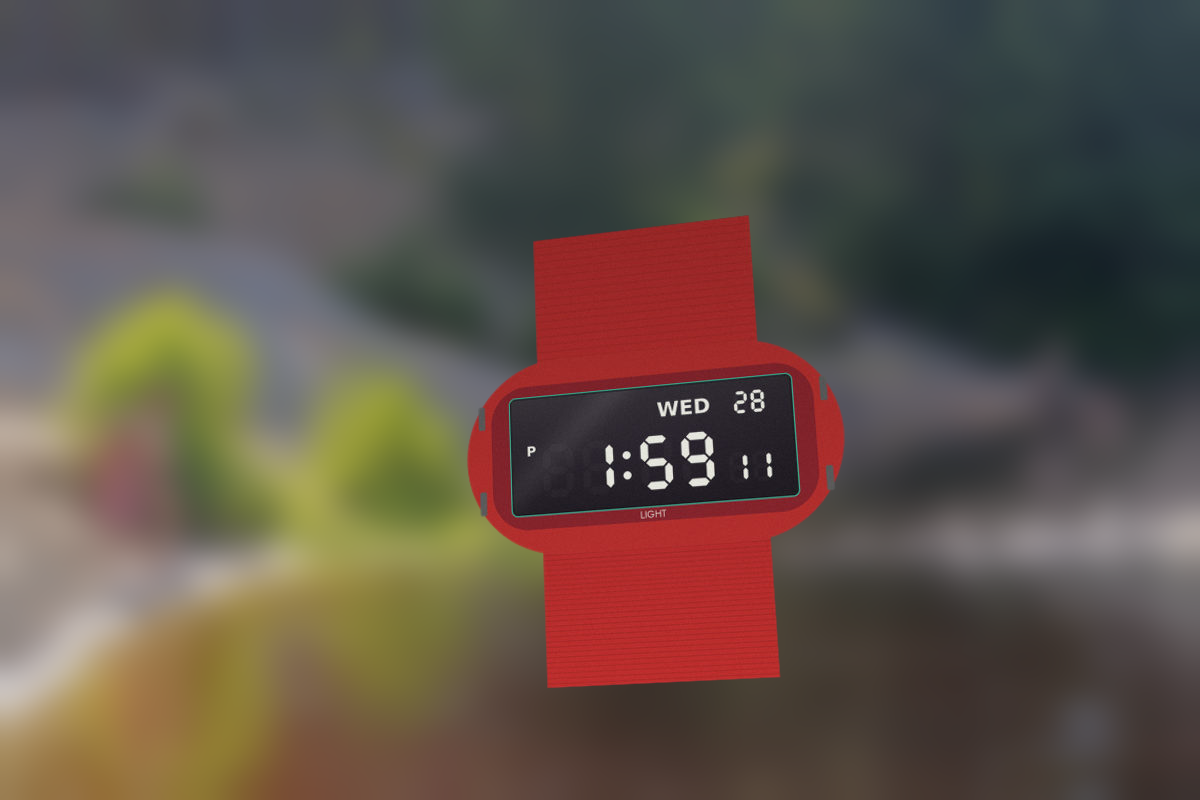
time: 1:59:11
